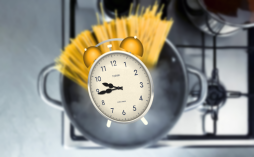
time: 9:44
